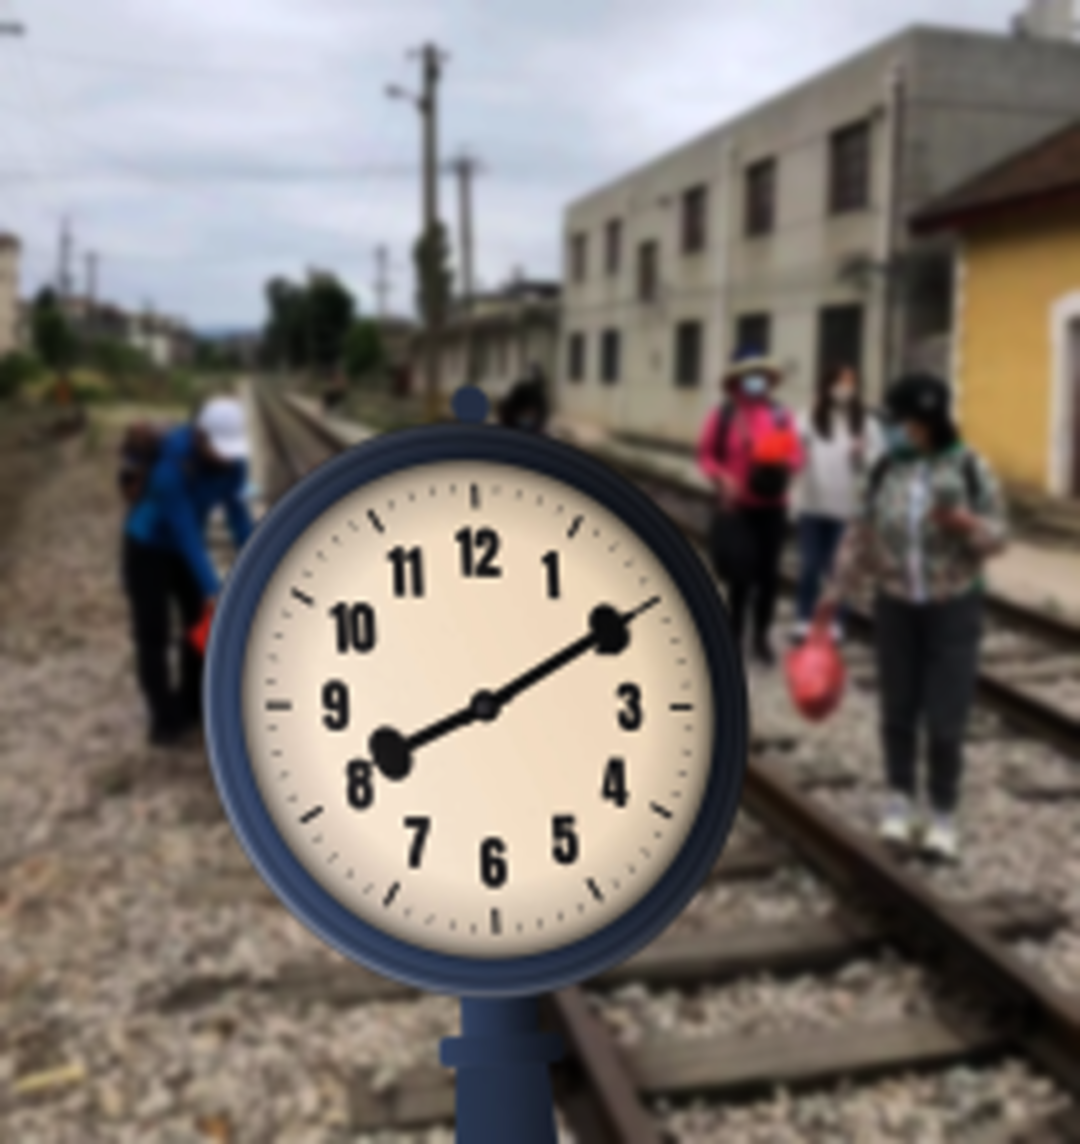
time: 8:10
